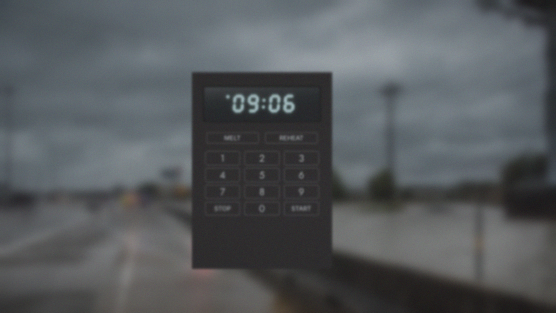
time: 9:06
